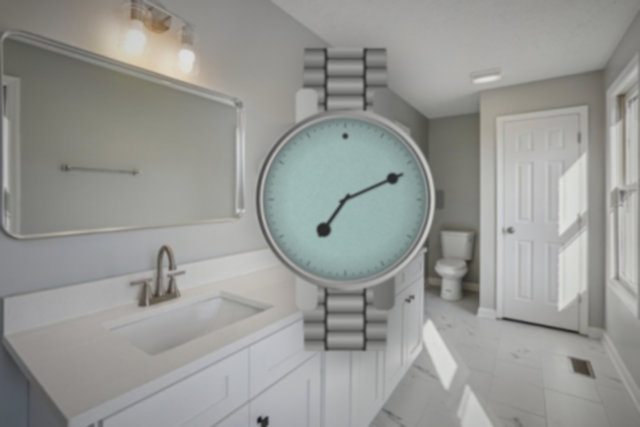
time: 7:11
